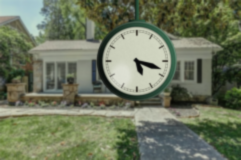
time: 5:18
